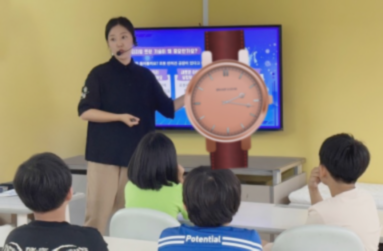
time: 2:17
